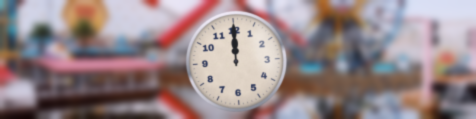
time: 12:00
